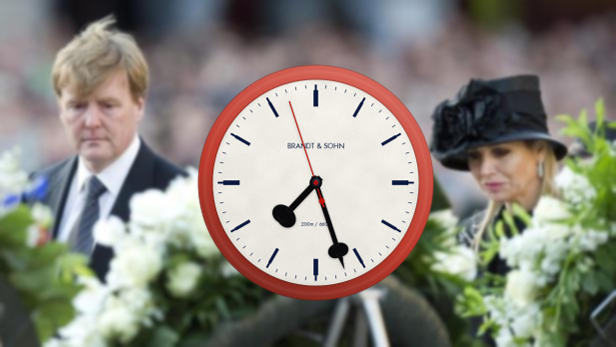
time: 7:26:57
